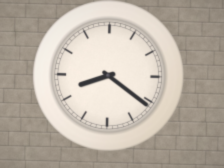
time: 8:21
